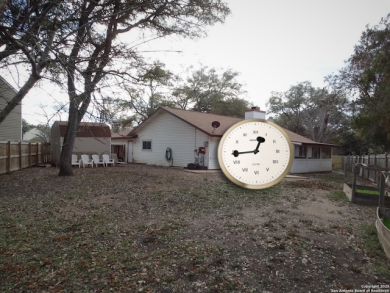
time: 12:44
